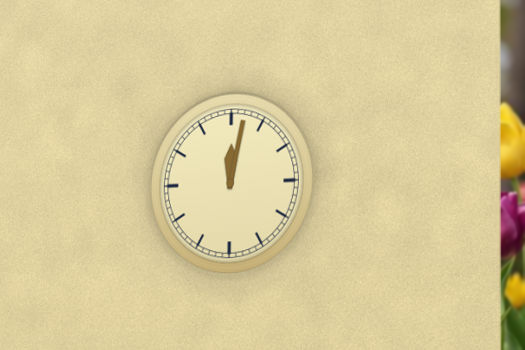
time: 12:02
